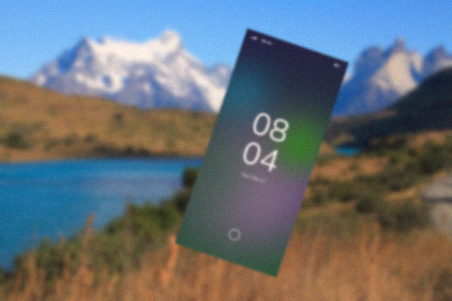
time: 8:04
